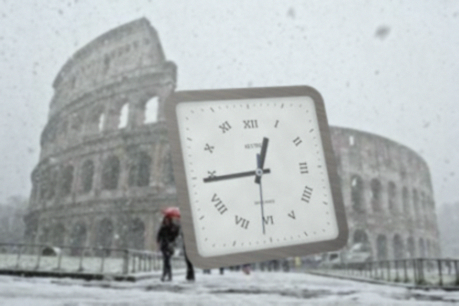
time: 12:44:31
